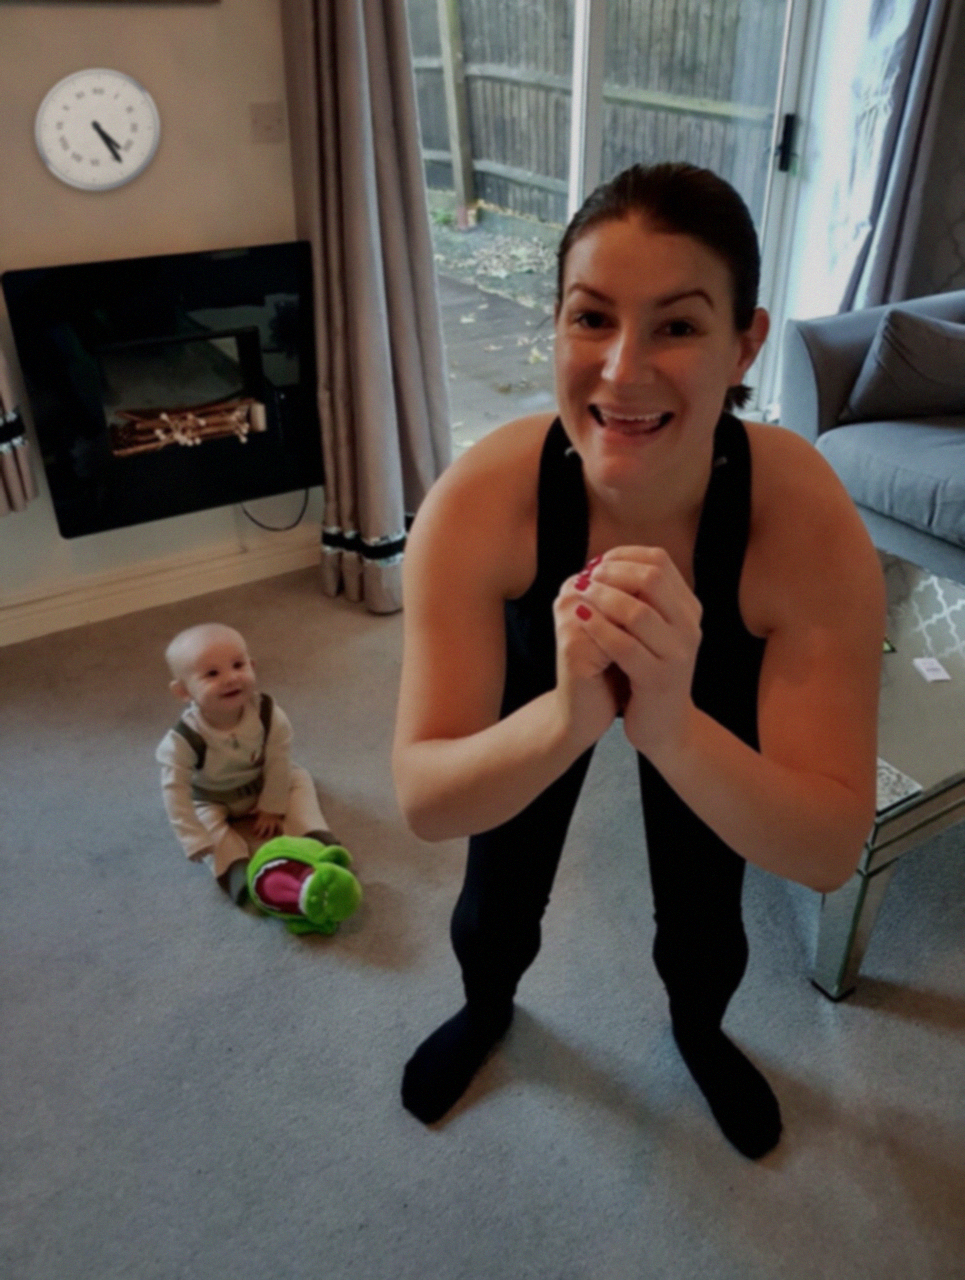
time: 4:24
